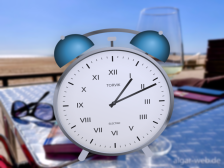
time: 1:11
